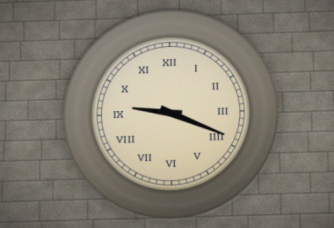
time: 9:19
